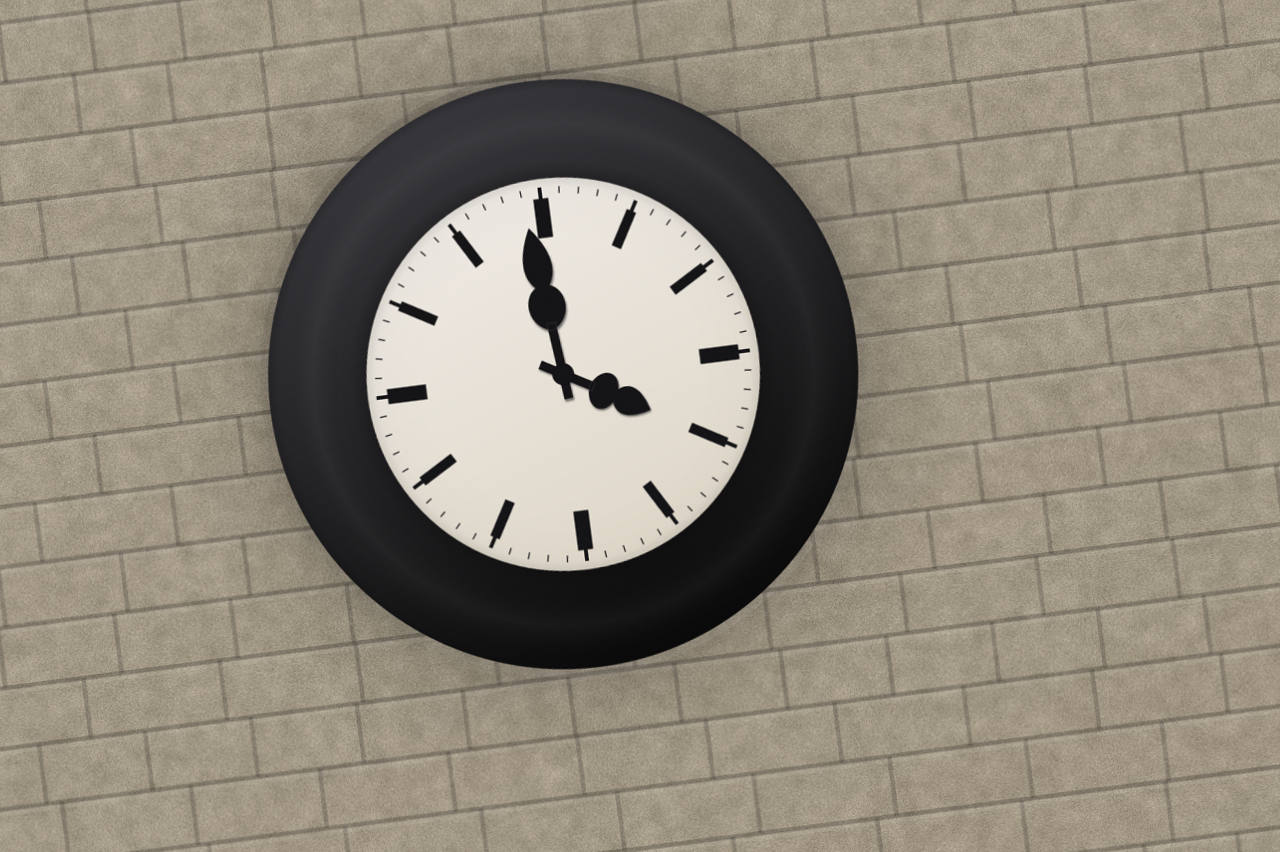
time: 3:59
